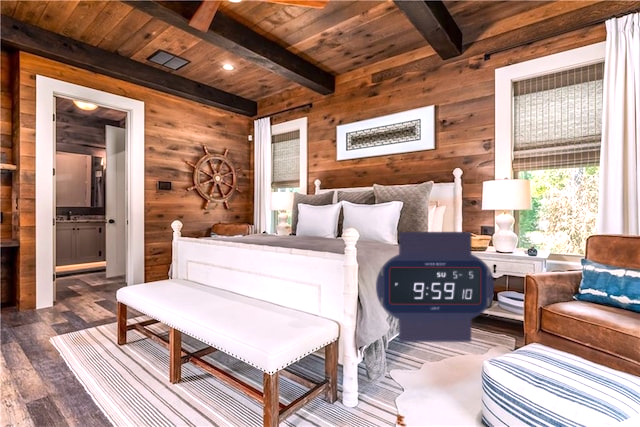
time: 9:59:10
